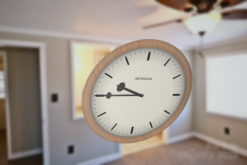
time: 9:45
